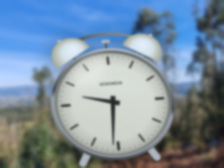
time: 9:31
